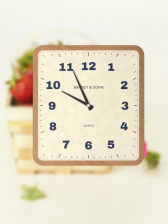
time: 9:56
